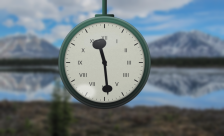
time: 11:29
